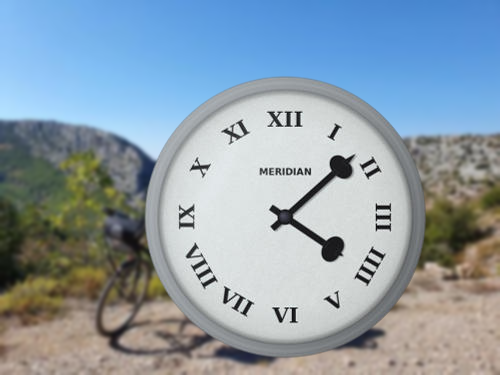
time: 4:08
